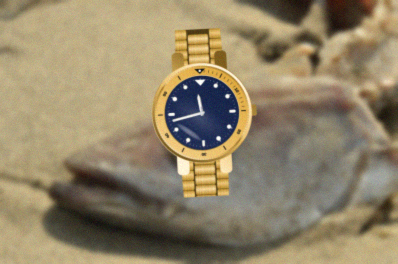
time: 11:43
